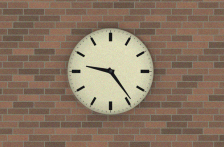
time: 9:24
